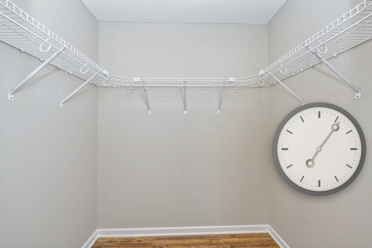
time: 7:06
